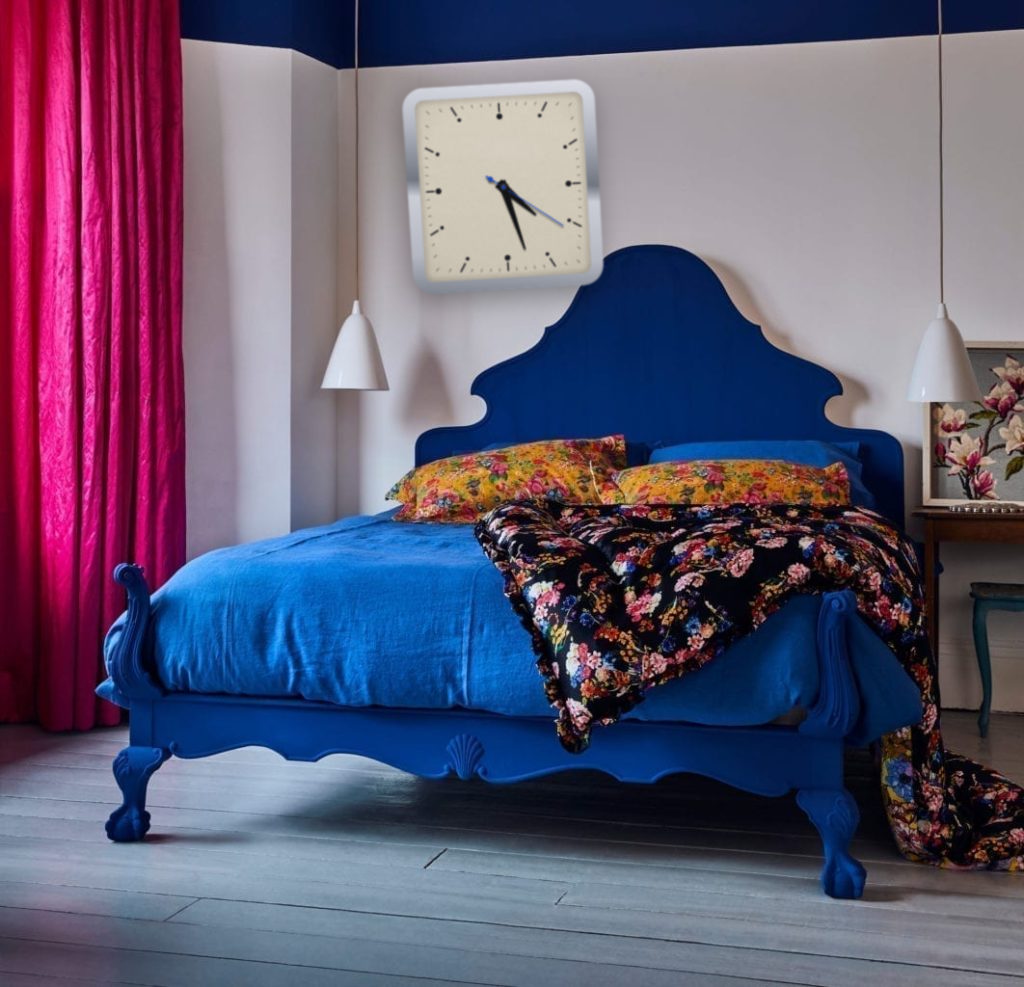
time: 4:27:21
